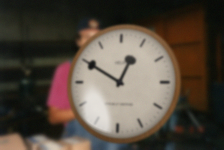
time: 12:50
